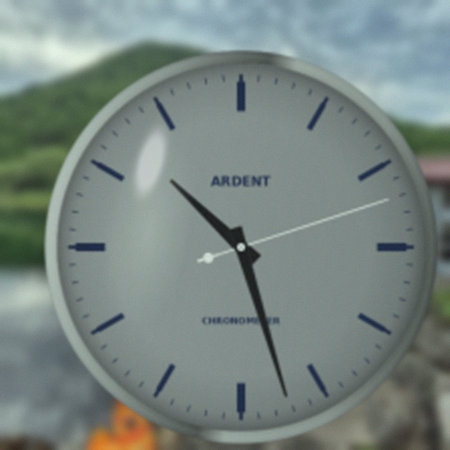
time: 10:27:12
